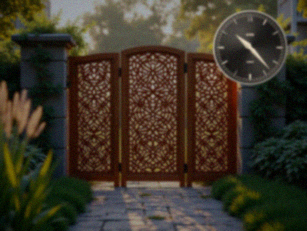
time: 10:23
